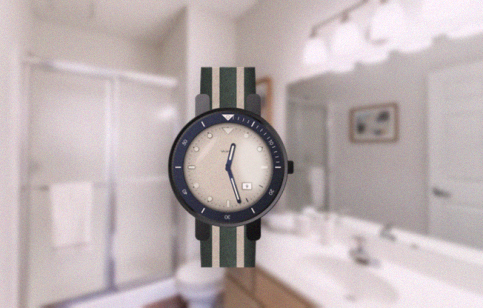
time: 12:27
